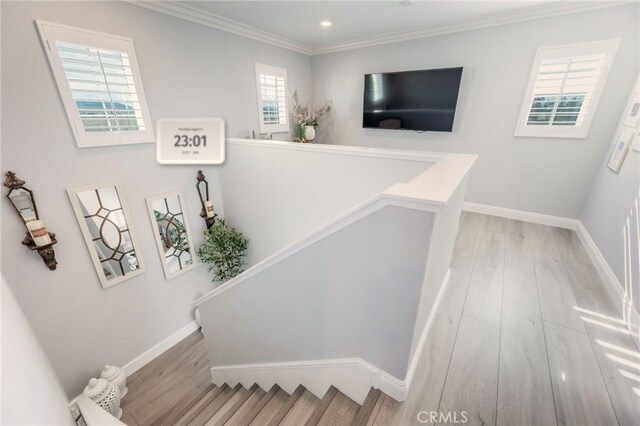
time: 23:01
